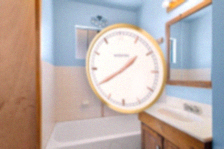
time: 1:40
